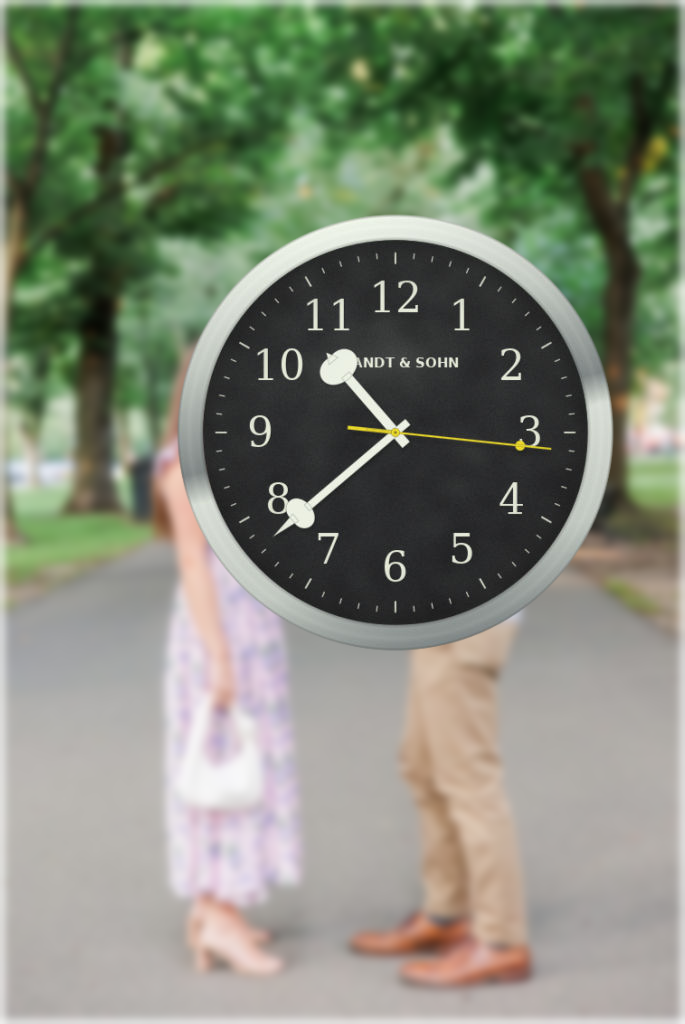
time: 10:38:16
